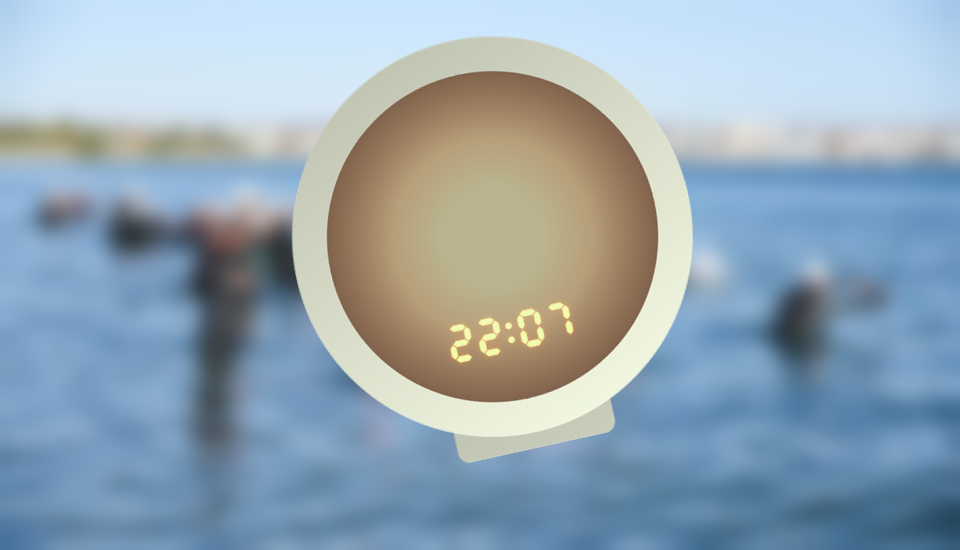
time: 22:07
